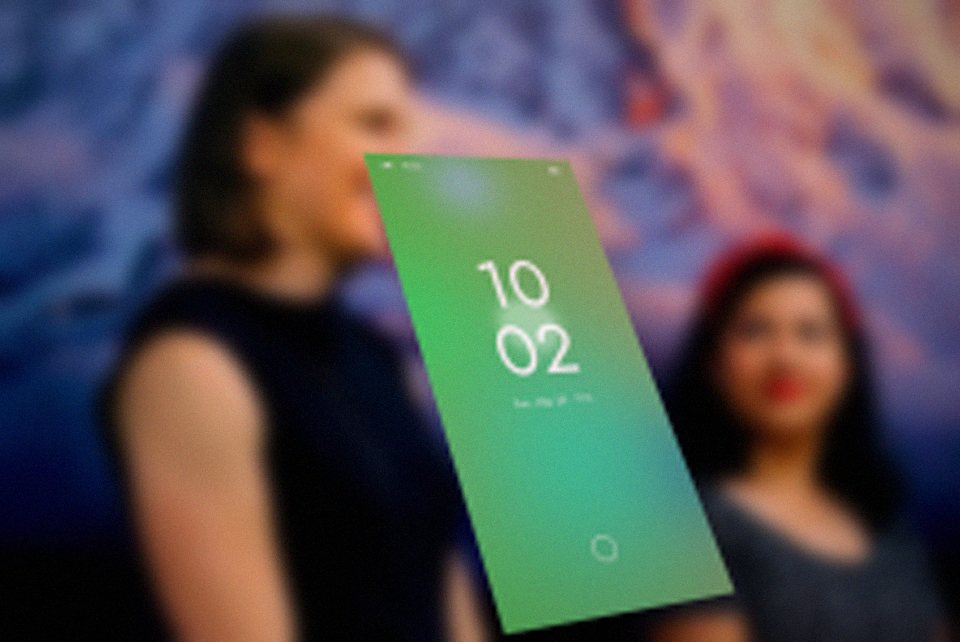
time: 10:02
